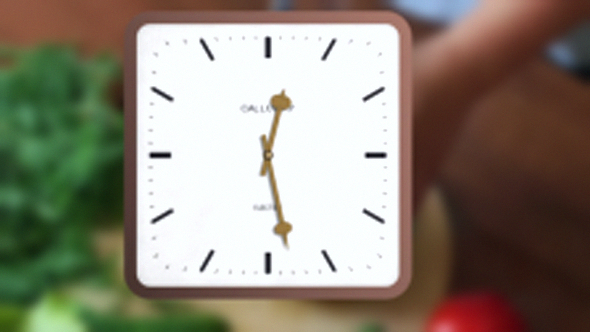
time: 12:28
